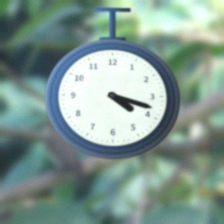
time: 4:18
